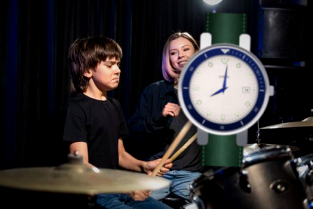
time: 8:01
